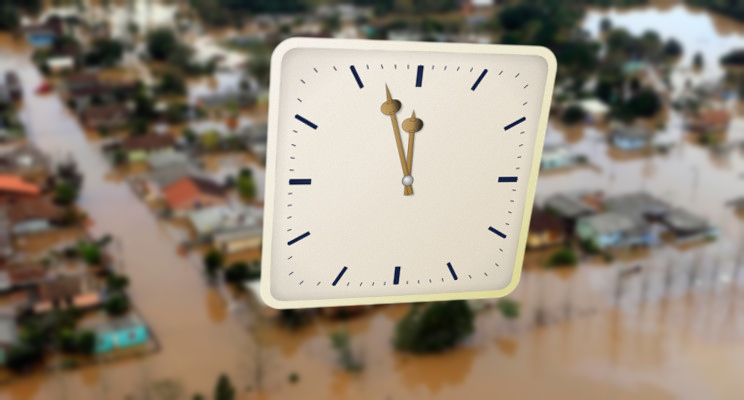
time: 11:57
